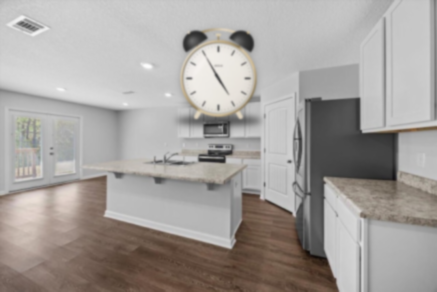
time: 4:55
